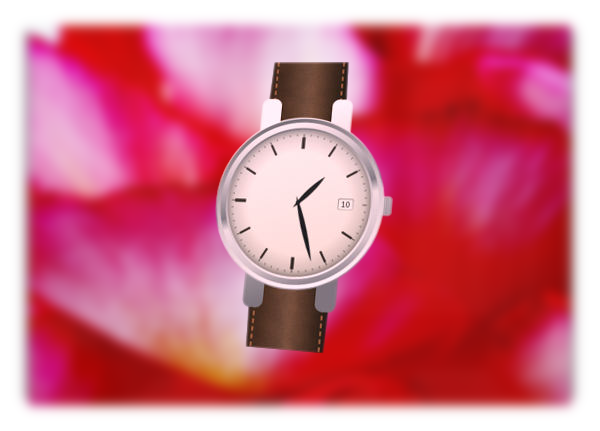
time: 1:27
